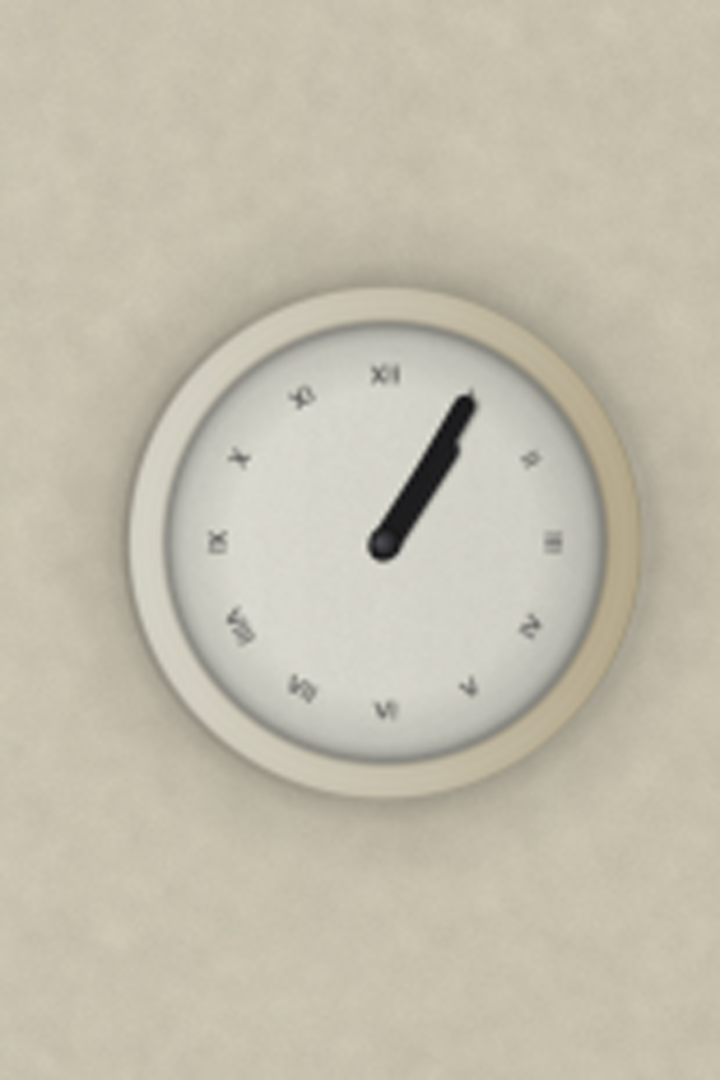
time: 1:05
